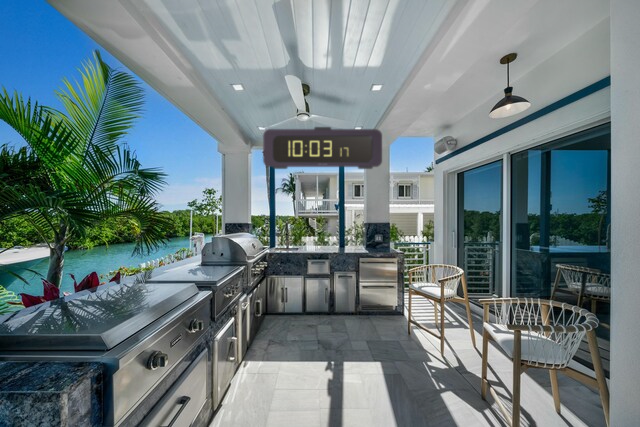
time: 10:03
